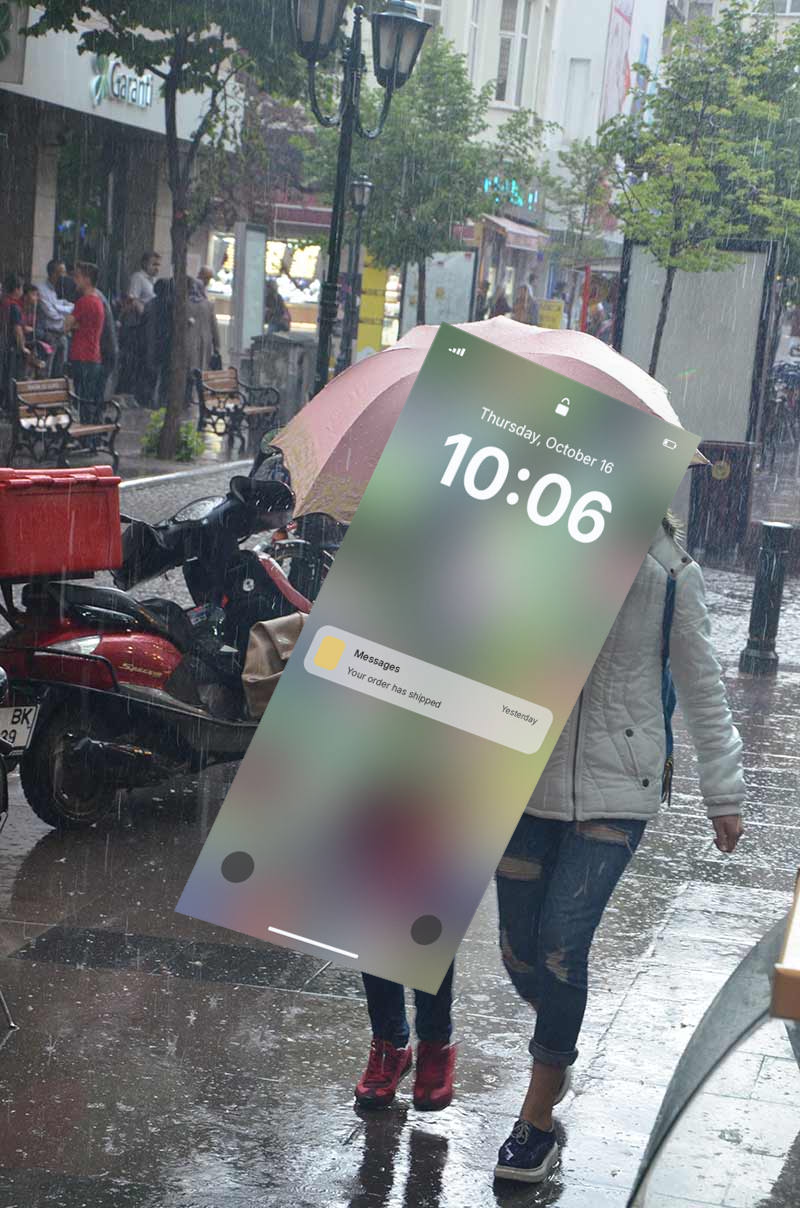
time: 10:06
